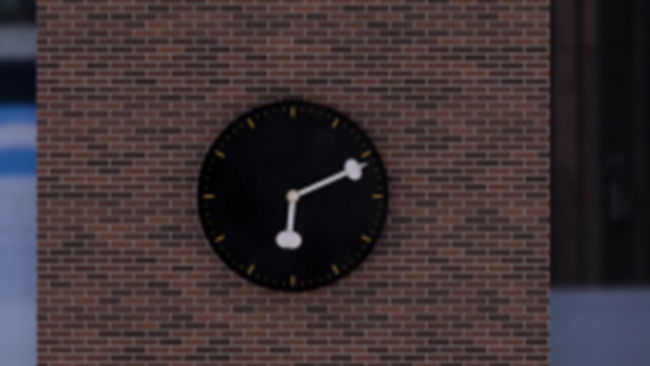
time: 6:11
